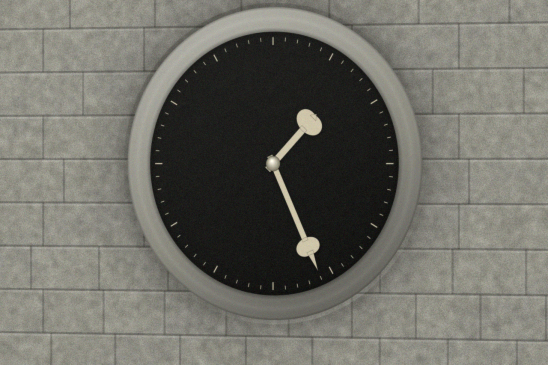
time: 1:26
